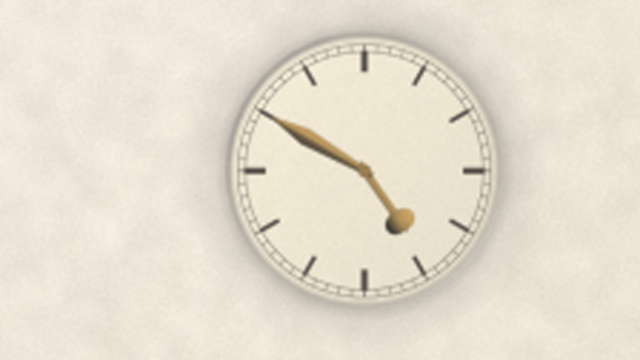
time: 4:50
